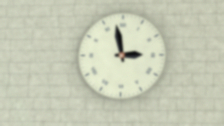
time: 2:58
